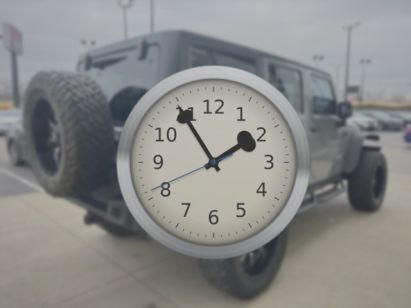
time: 1:54:41
